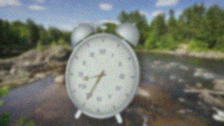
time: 8:35
